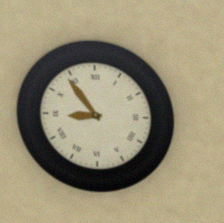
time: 8:54
